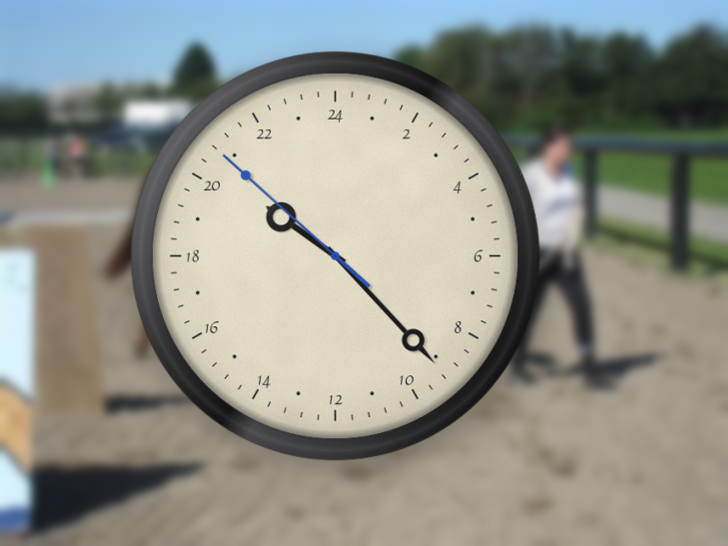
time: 20:22:52
